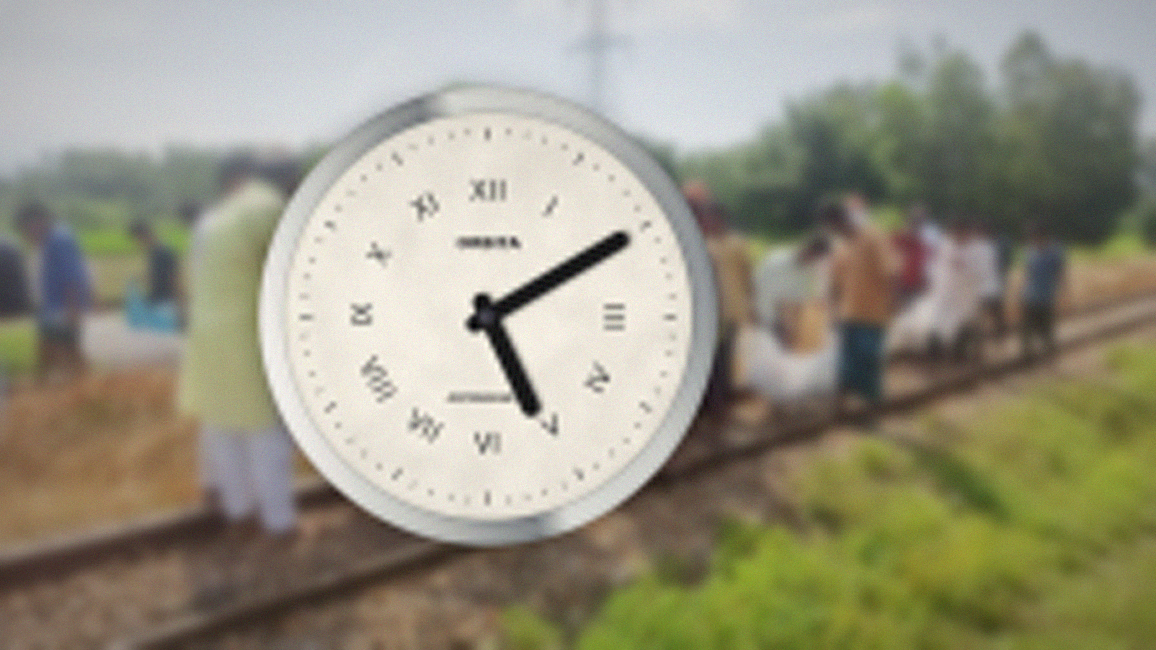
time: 5:10
